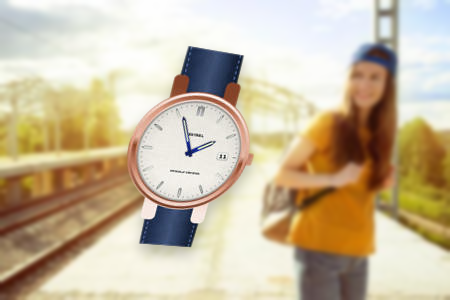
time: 1:56
